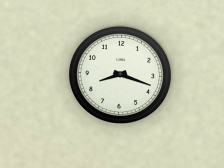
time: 8:18
